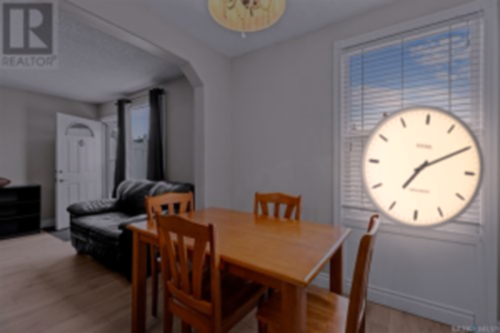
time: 7:10
